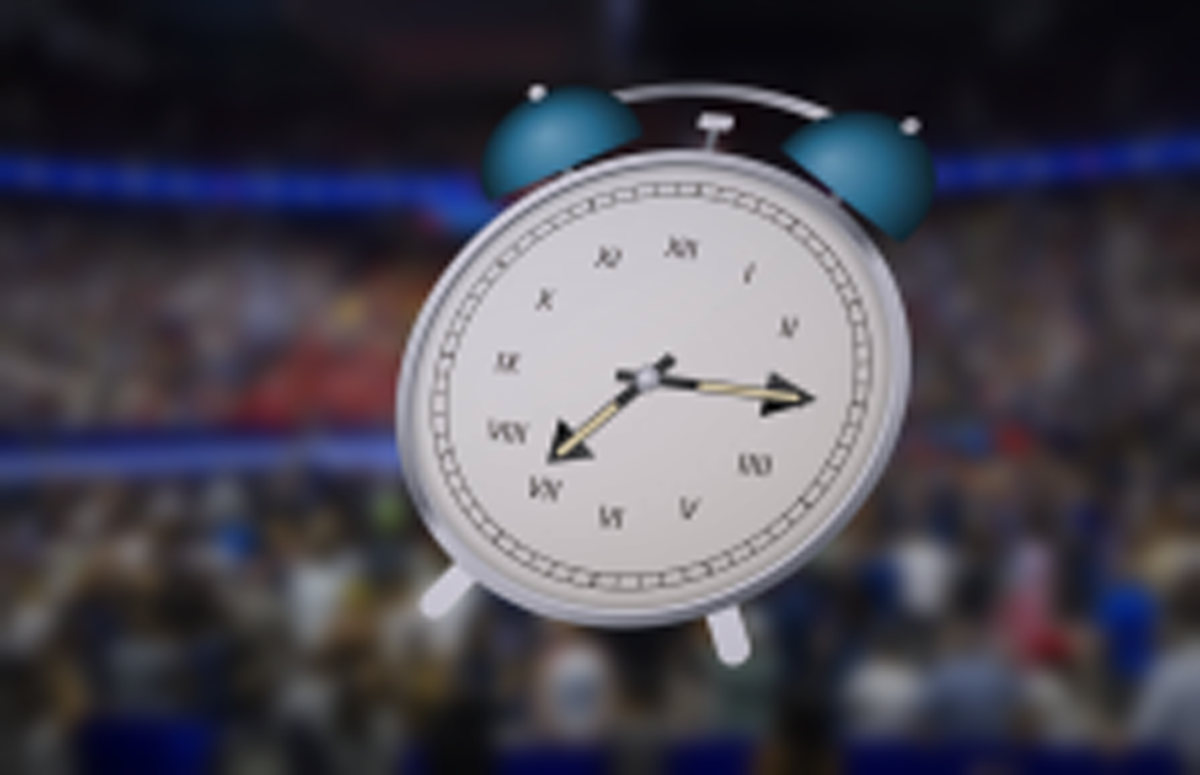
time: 7:15
